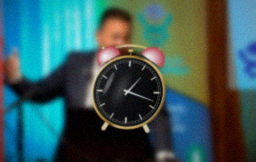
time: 1:18
